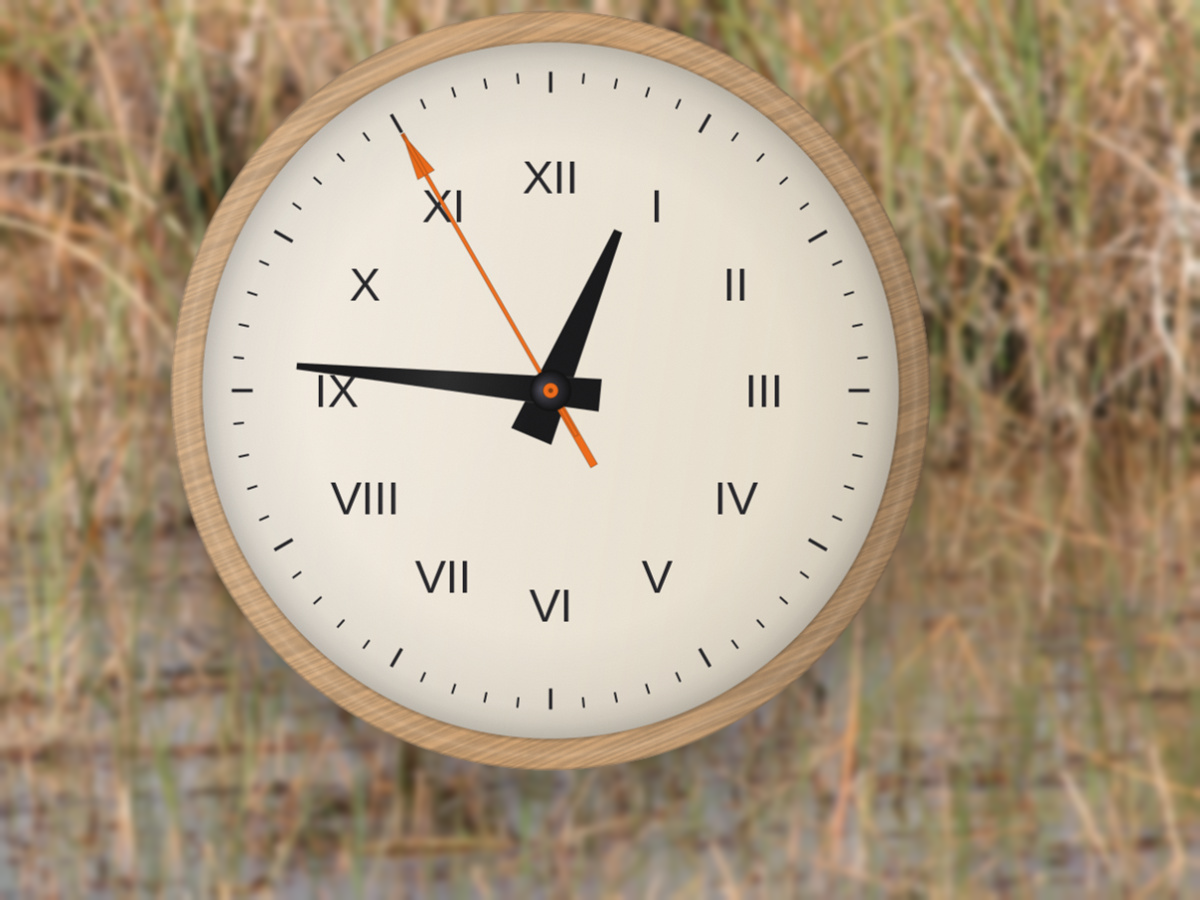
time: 12:45:55
